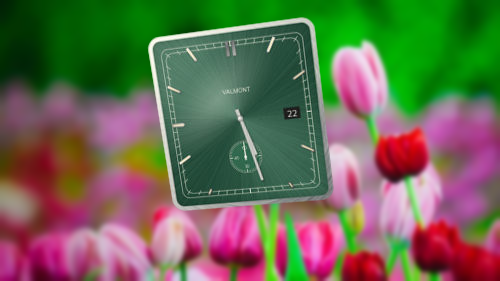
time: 5:28
